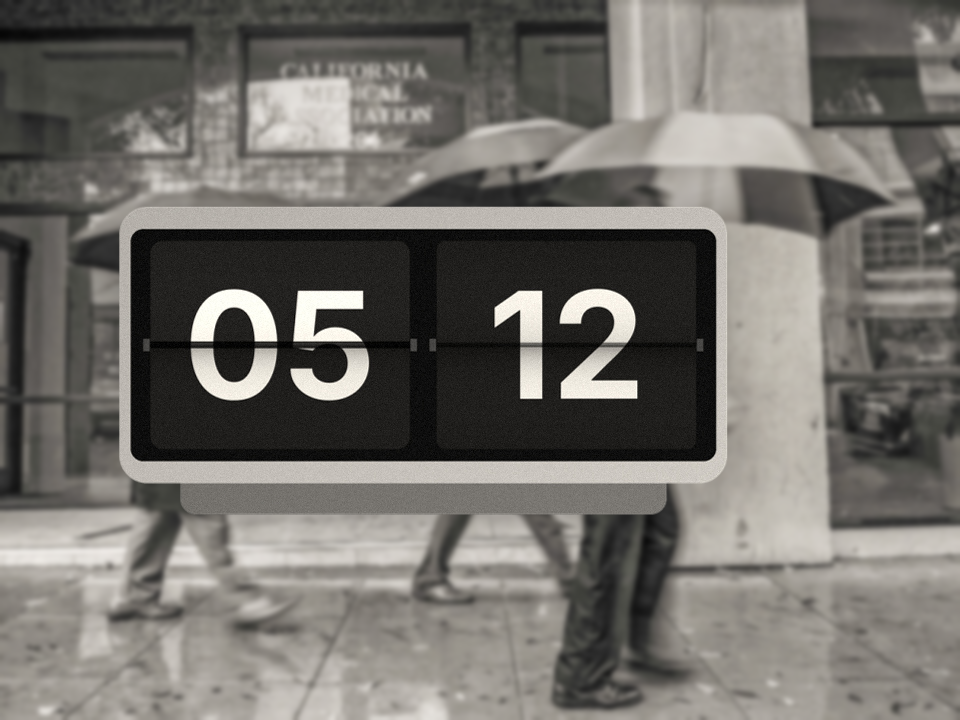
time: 5:12
